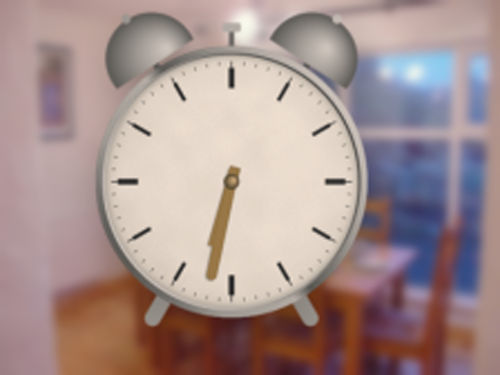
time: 6:32
